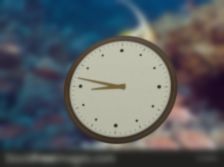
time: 8:47
